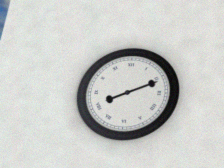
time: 8:11
